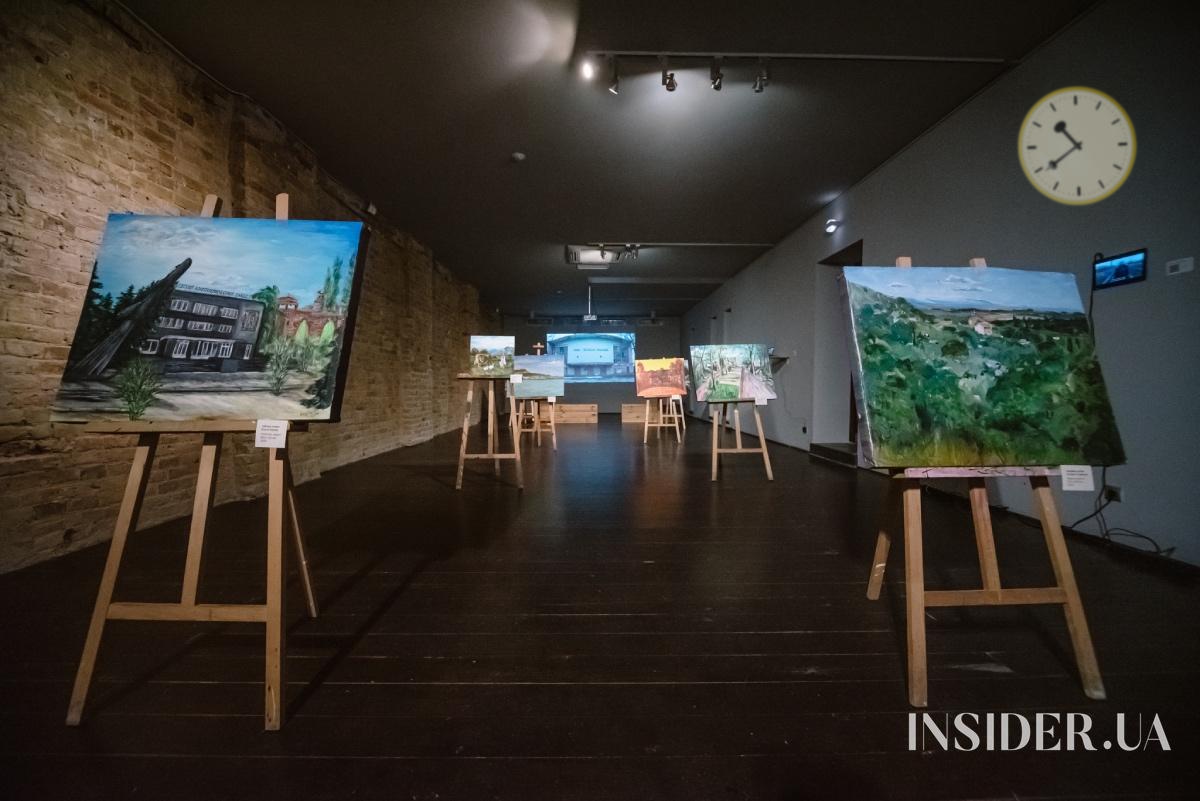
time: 10:39
